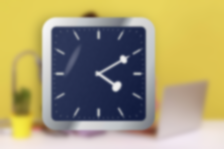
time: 4:10
